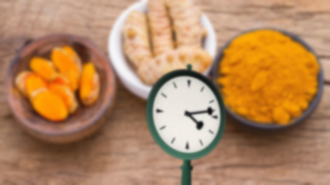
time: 4:13
